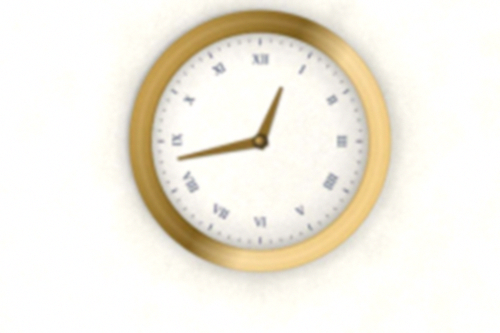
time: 12:43
